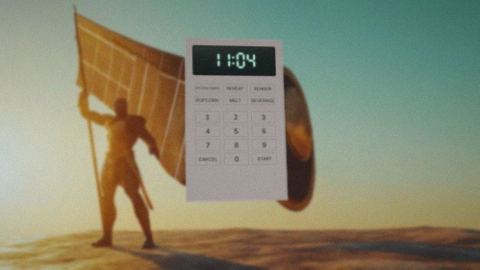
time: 11:04
